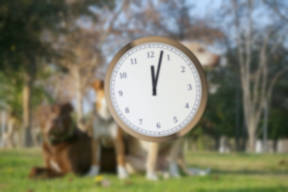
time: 12:03
